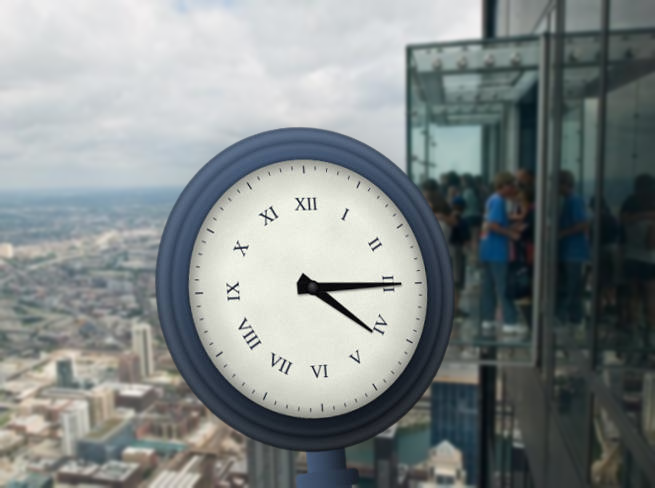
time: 4:15
